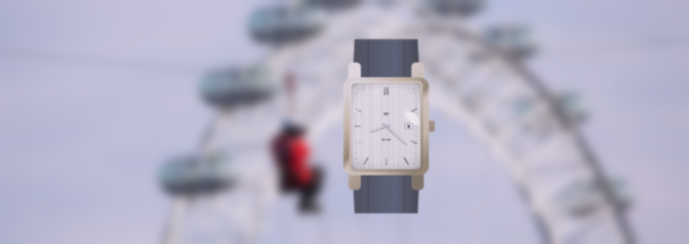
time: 8:22
